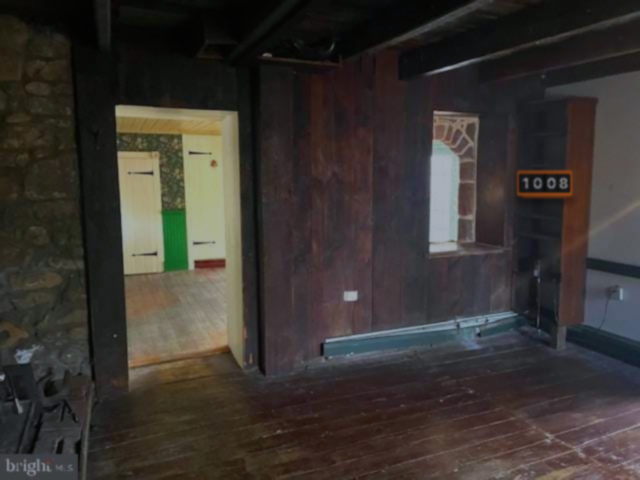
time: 10:08
